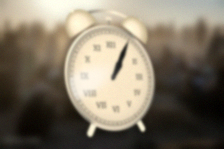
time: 1:05
